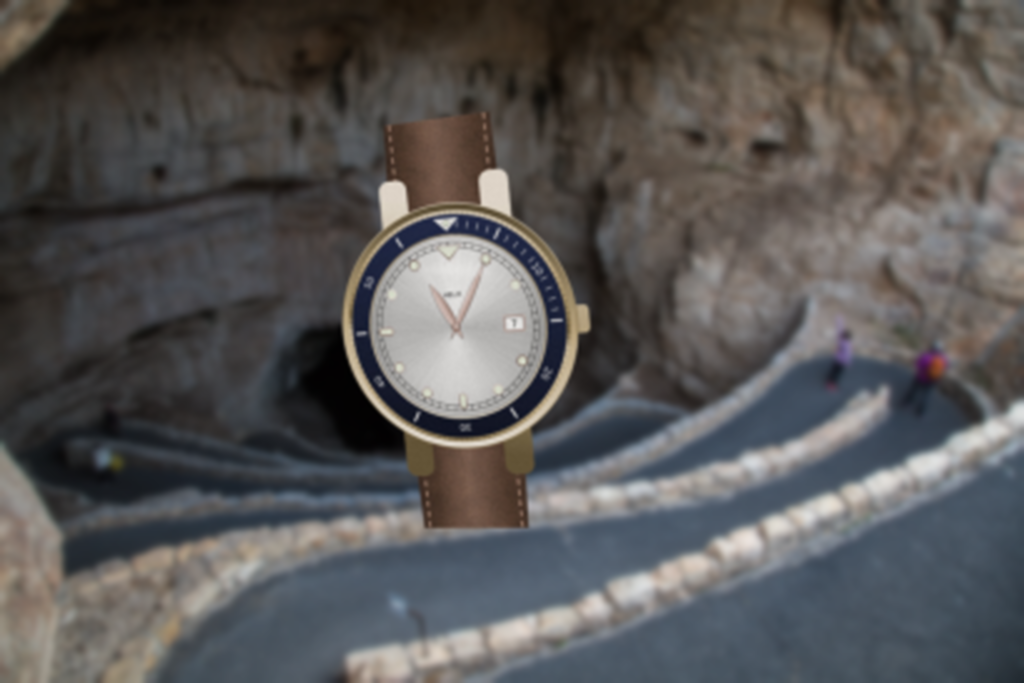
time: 11:05
